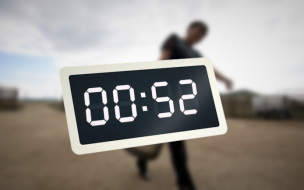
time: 0:52
